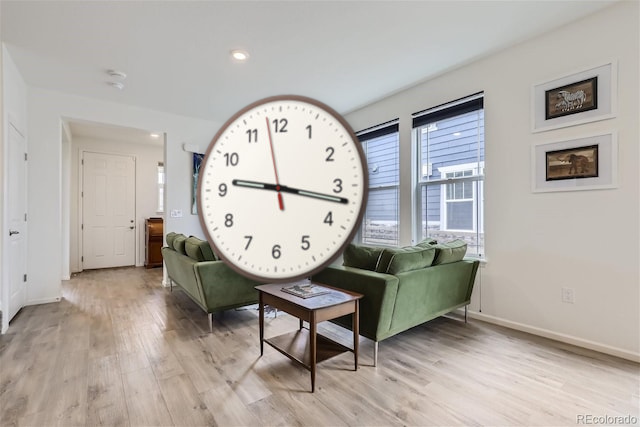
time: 9:16:58
